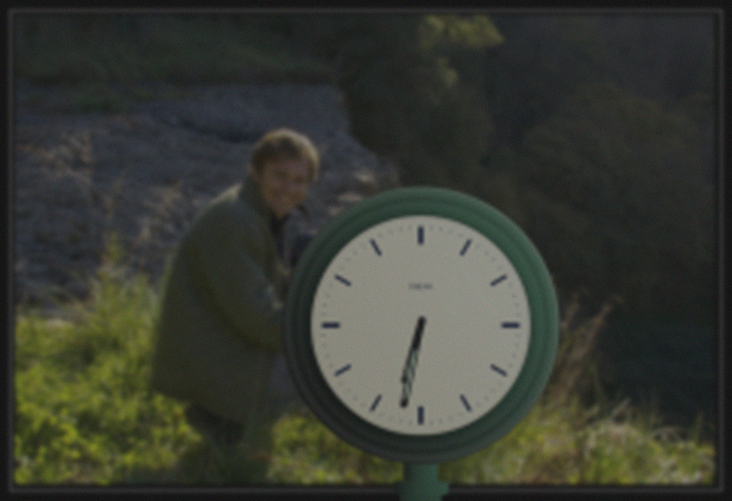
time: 6:32
